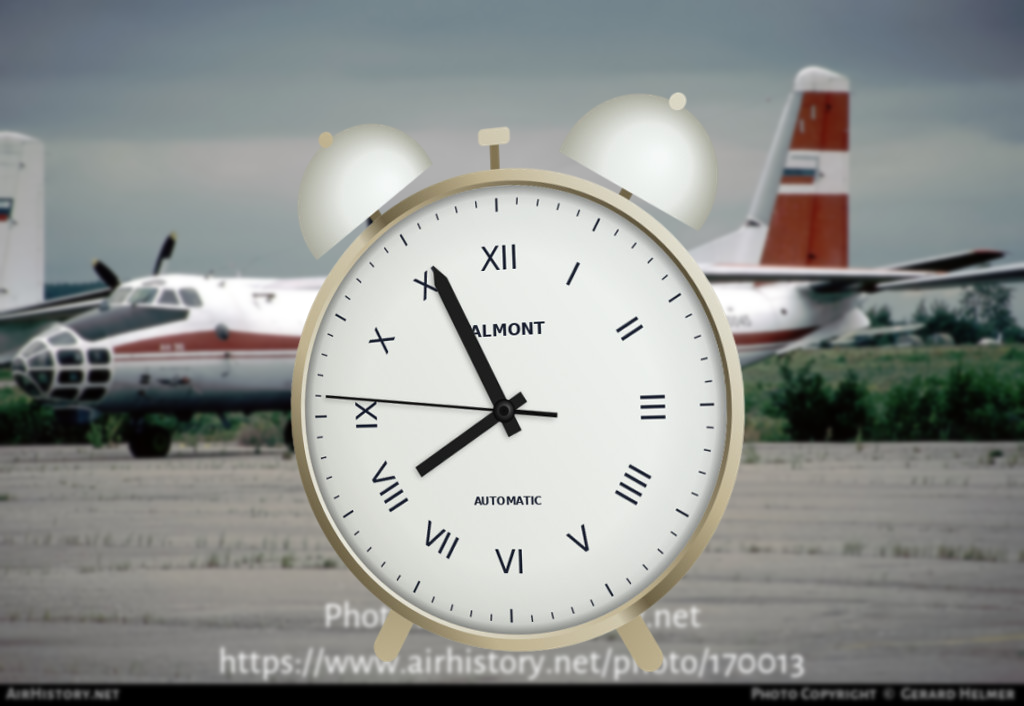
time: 7:55:46
